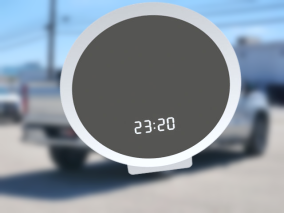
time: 23:20
